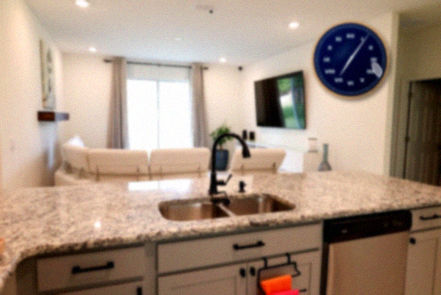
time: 7:06
